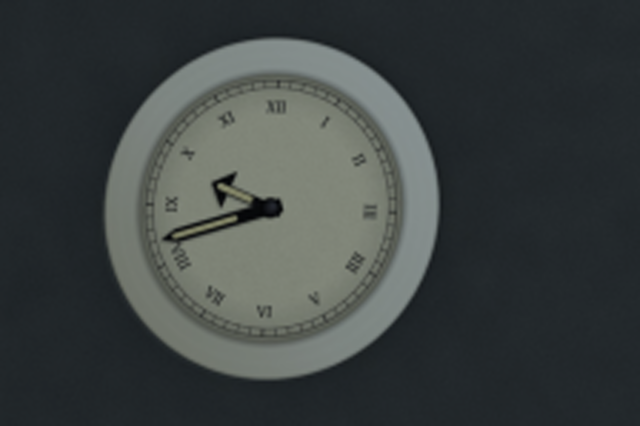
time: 9:42
